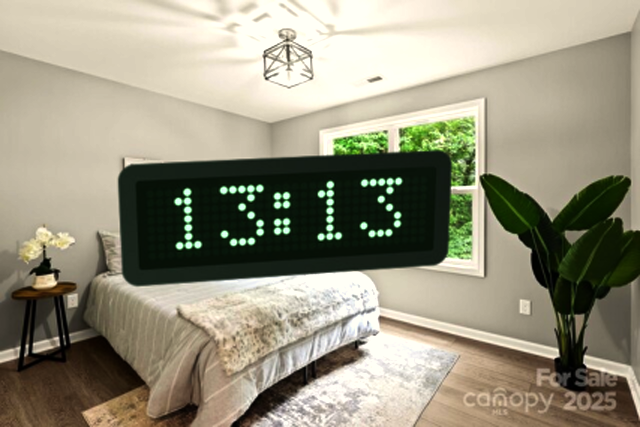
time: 13:13
